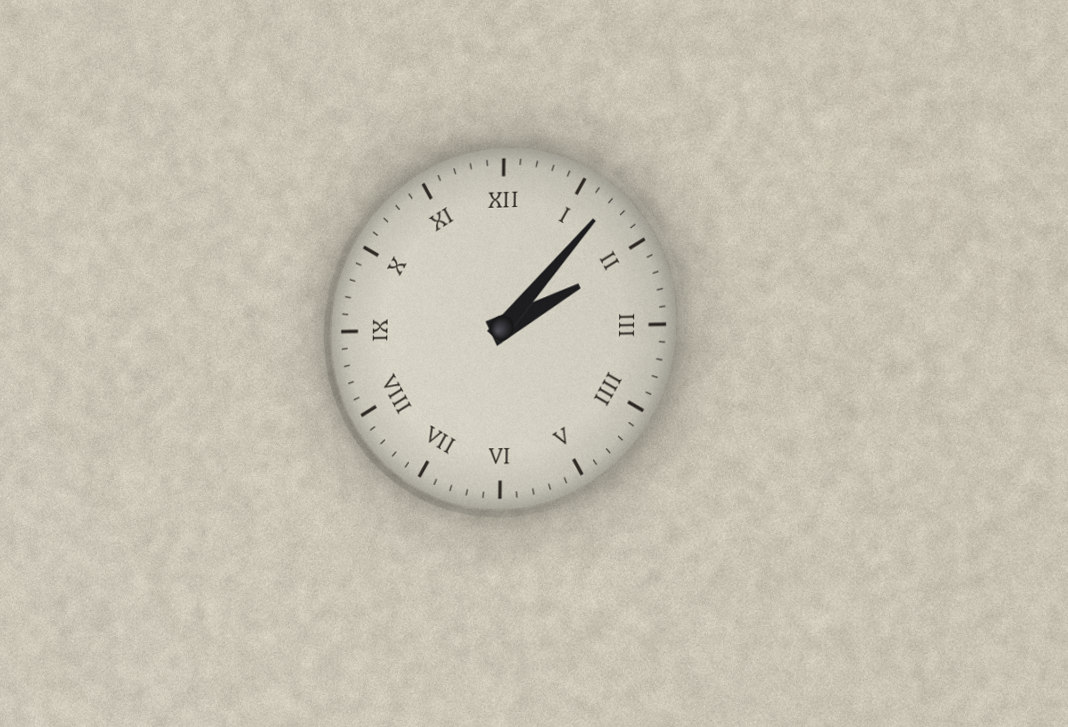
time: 2:07
